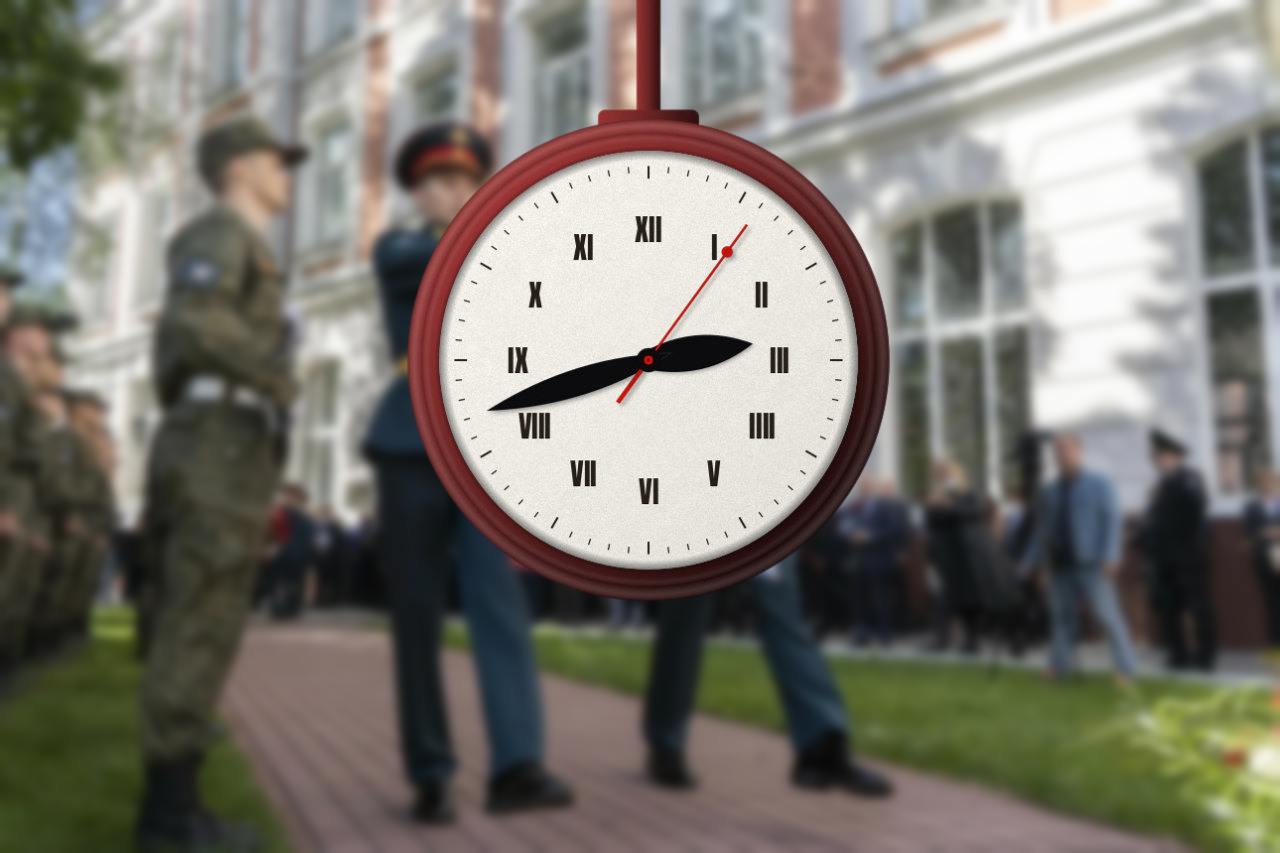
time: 2:42:06
